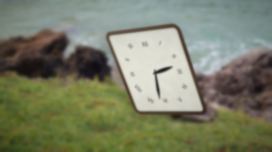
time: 2:32
